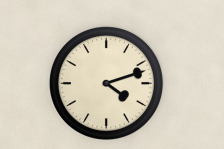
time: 4:12
